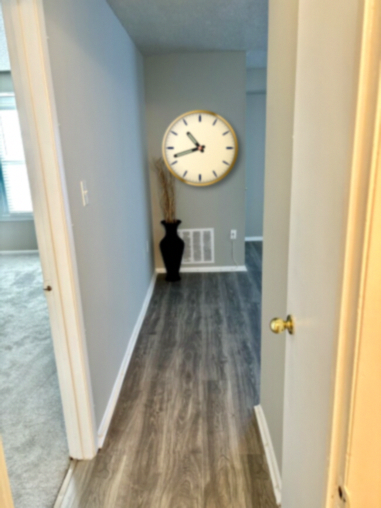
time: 10:42
